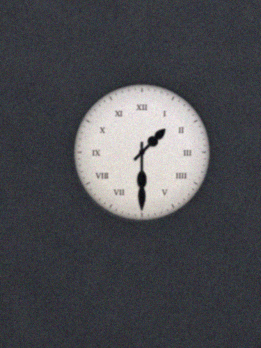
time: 1:30
